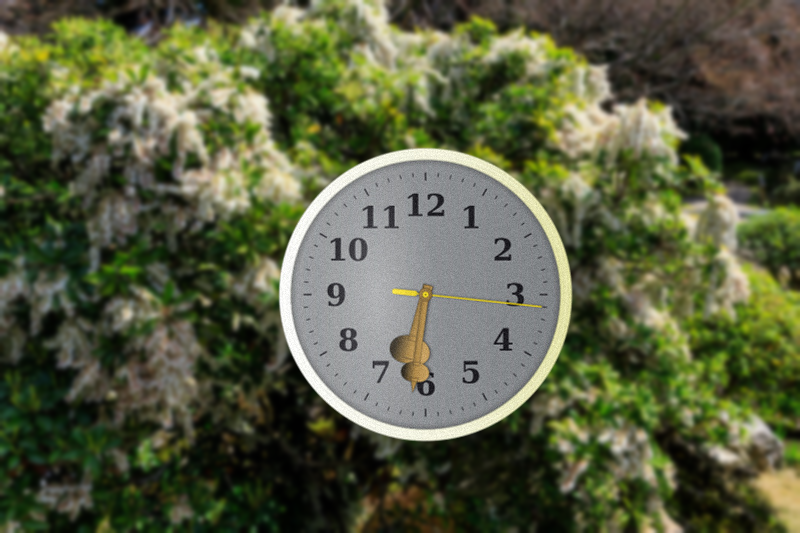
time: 6:31:16
